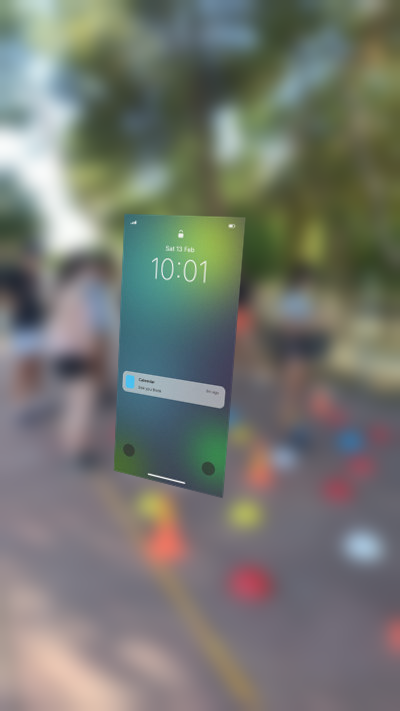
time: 10:01
